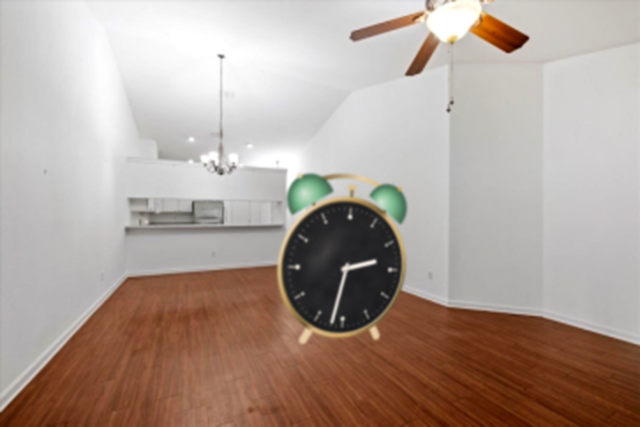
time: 2:32
